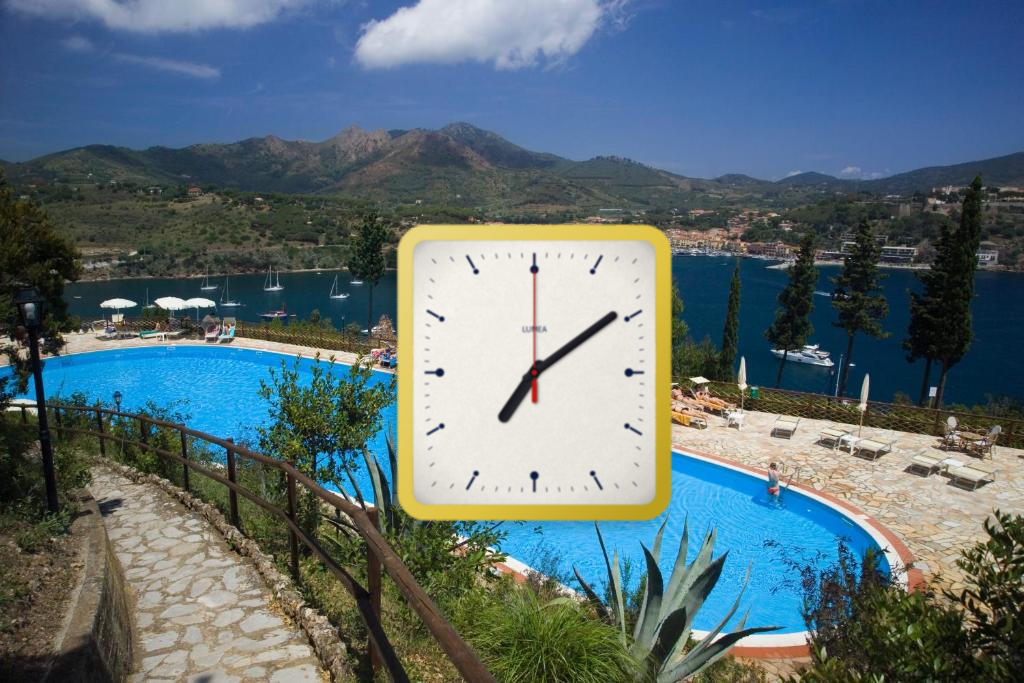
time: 7:09:00
